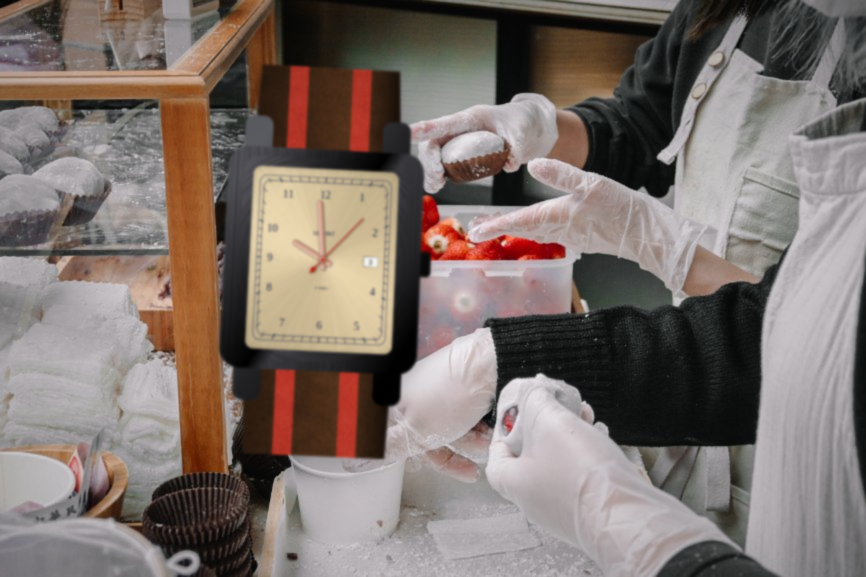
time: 9:59:07
